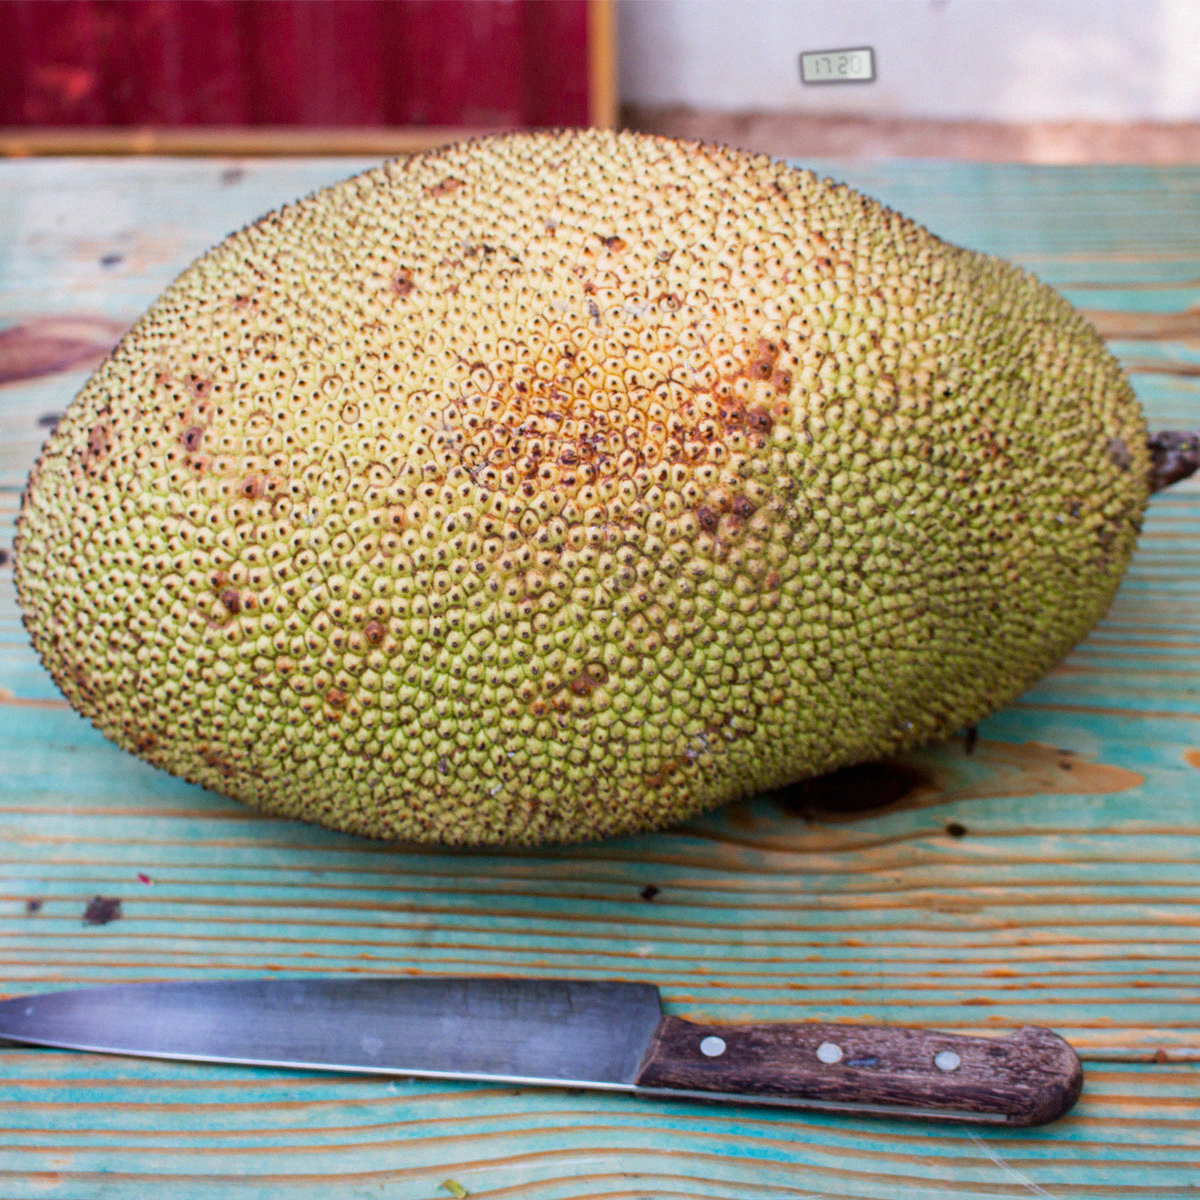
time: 17:20
